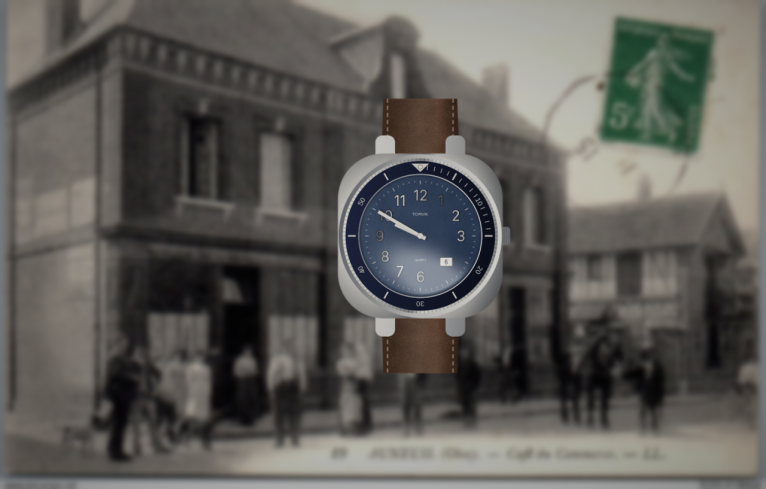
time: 9:50
